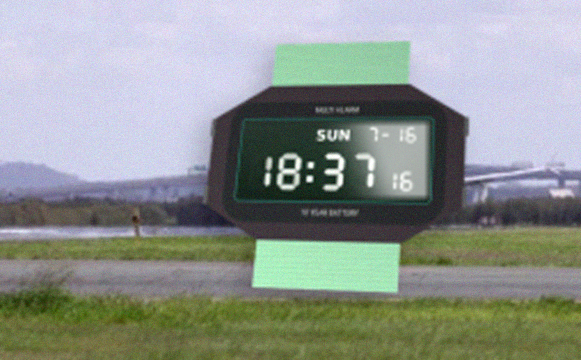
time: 18:37:16
